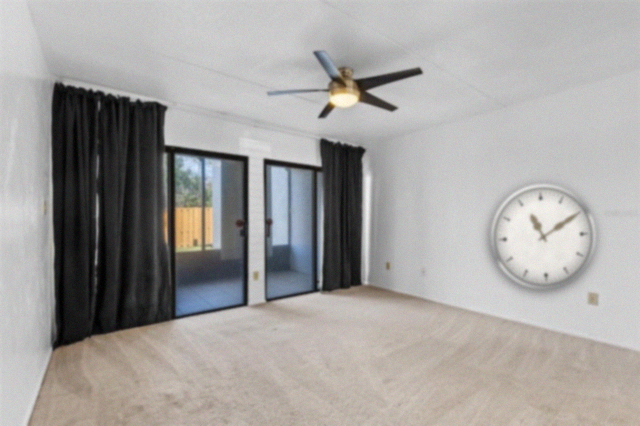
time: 11:10
